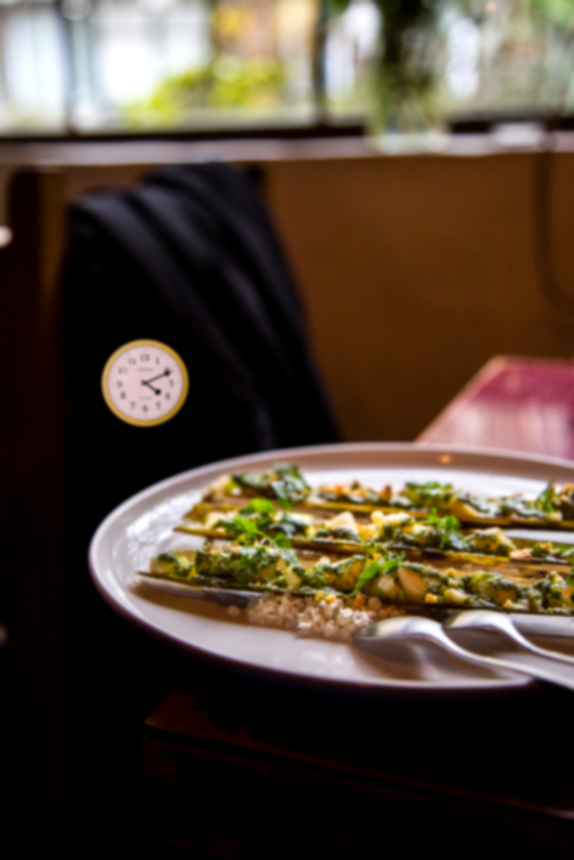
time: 4:11
